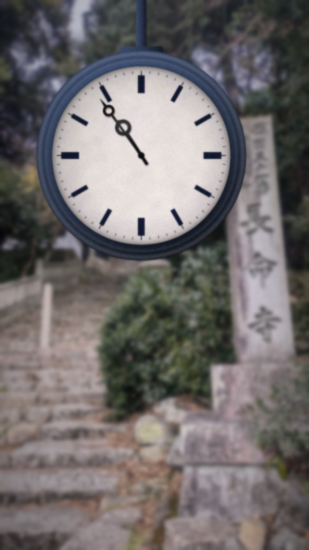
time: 10:54
